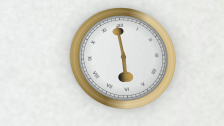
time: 5:59
